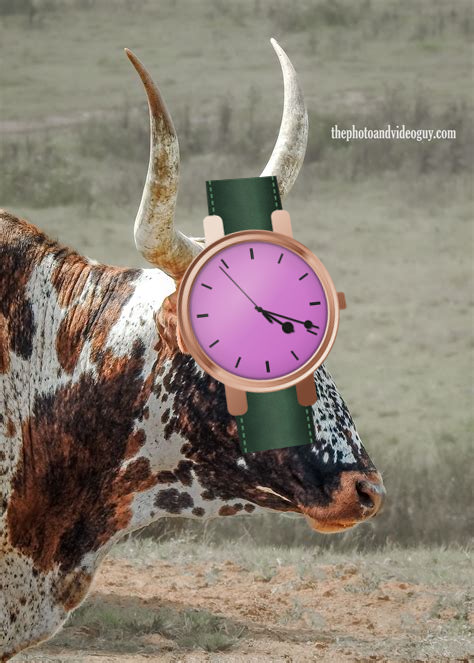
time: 4:18:54
